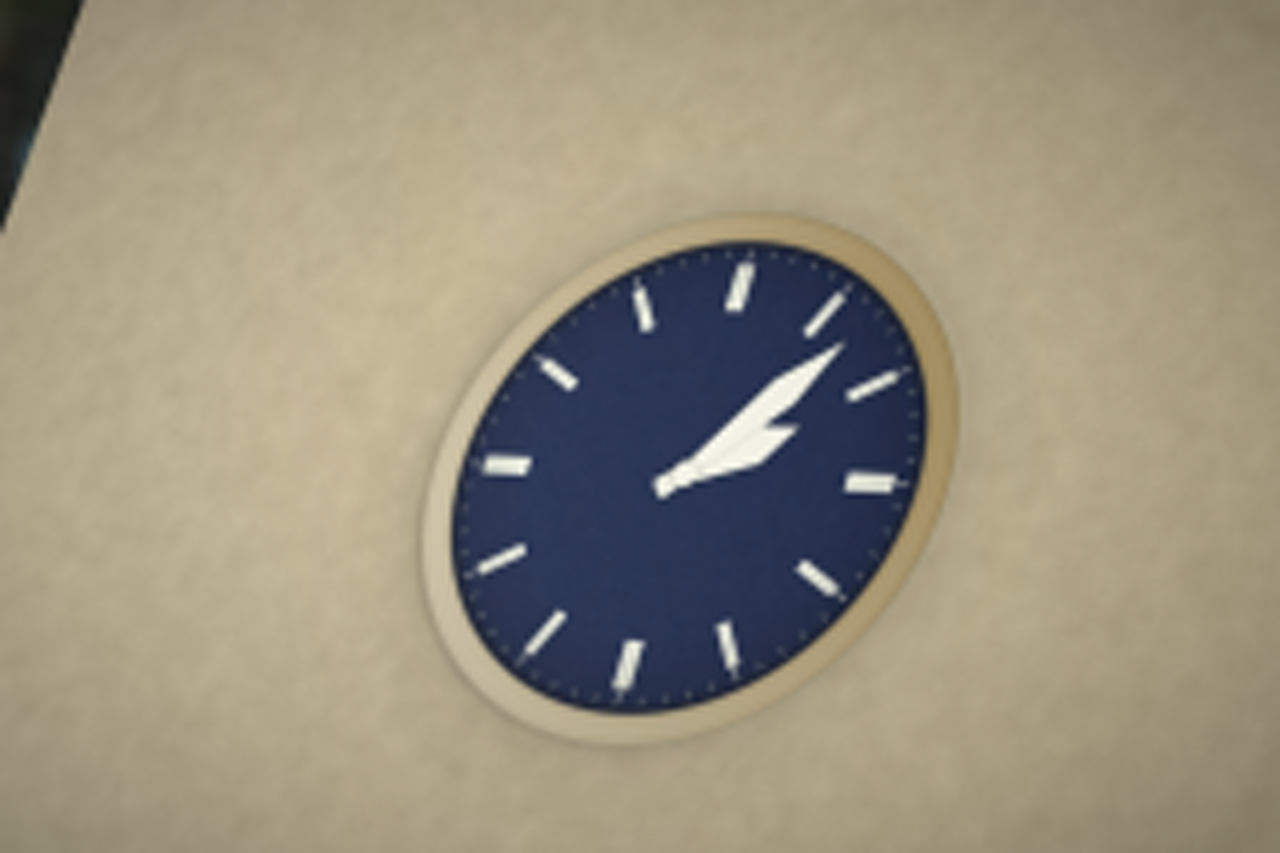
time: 2:07
